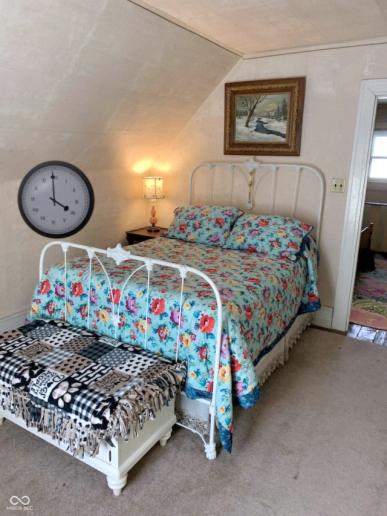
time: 3:59
